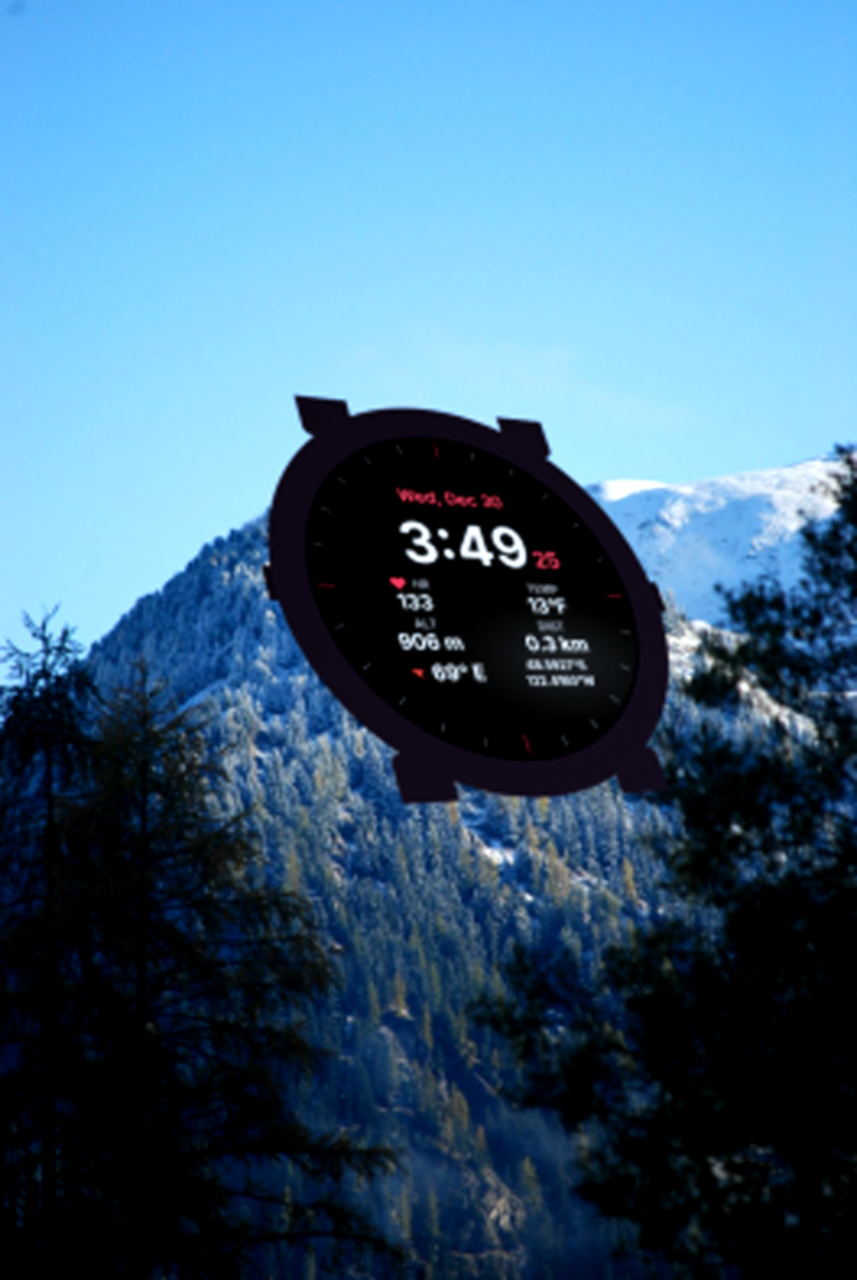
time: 3:49
